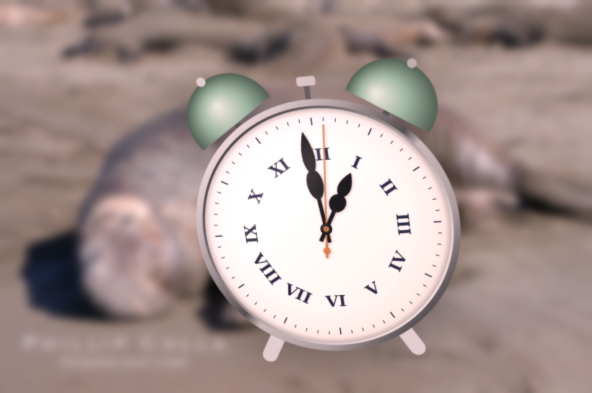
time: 12:59:01
